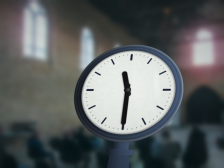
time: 11:30
